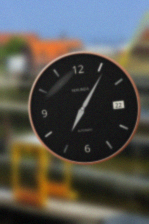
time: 7:06
